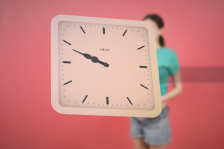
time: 9:49
